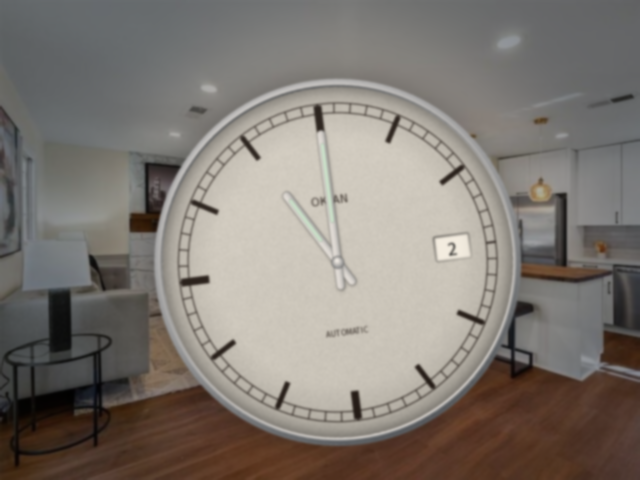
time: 11:00
